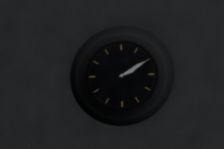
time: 2:10
